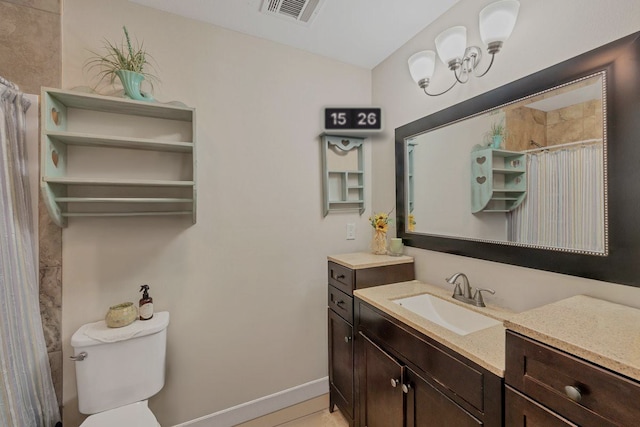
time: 15:26
